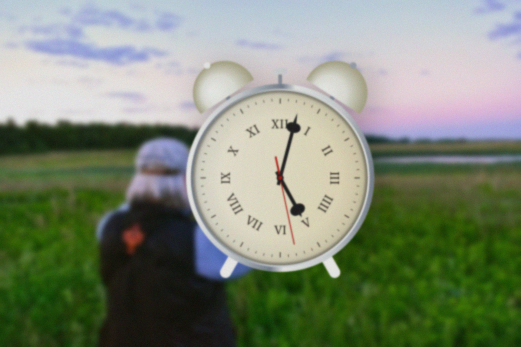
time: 5:02:28
